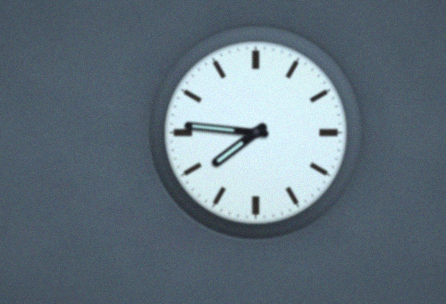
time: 7:46
